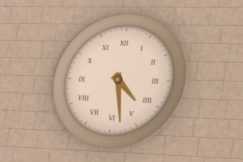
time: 4:28
